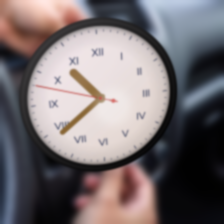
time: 10:38:48
